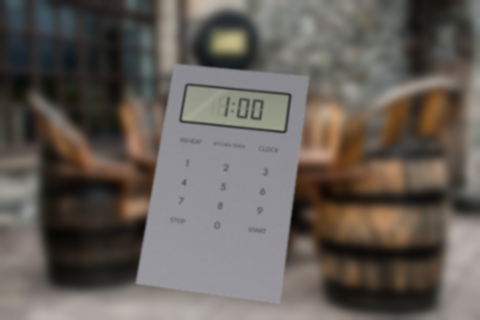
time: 1:00
